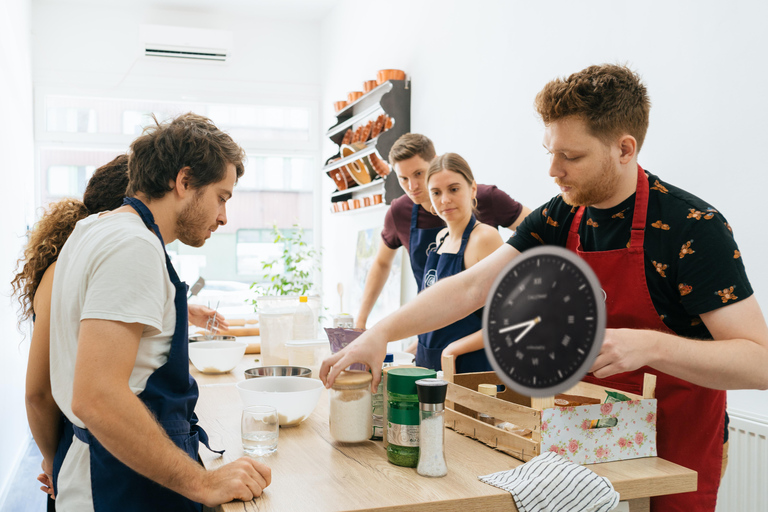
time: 7:43
